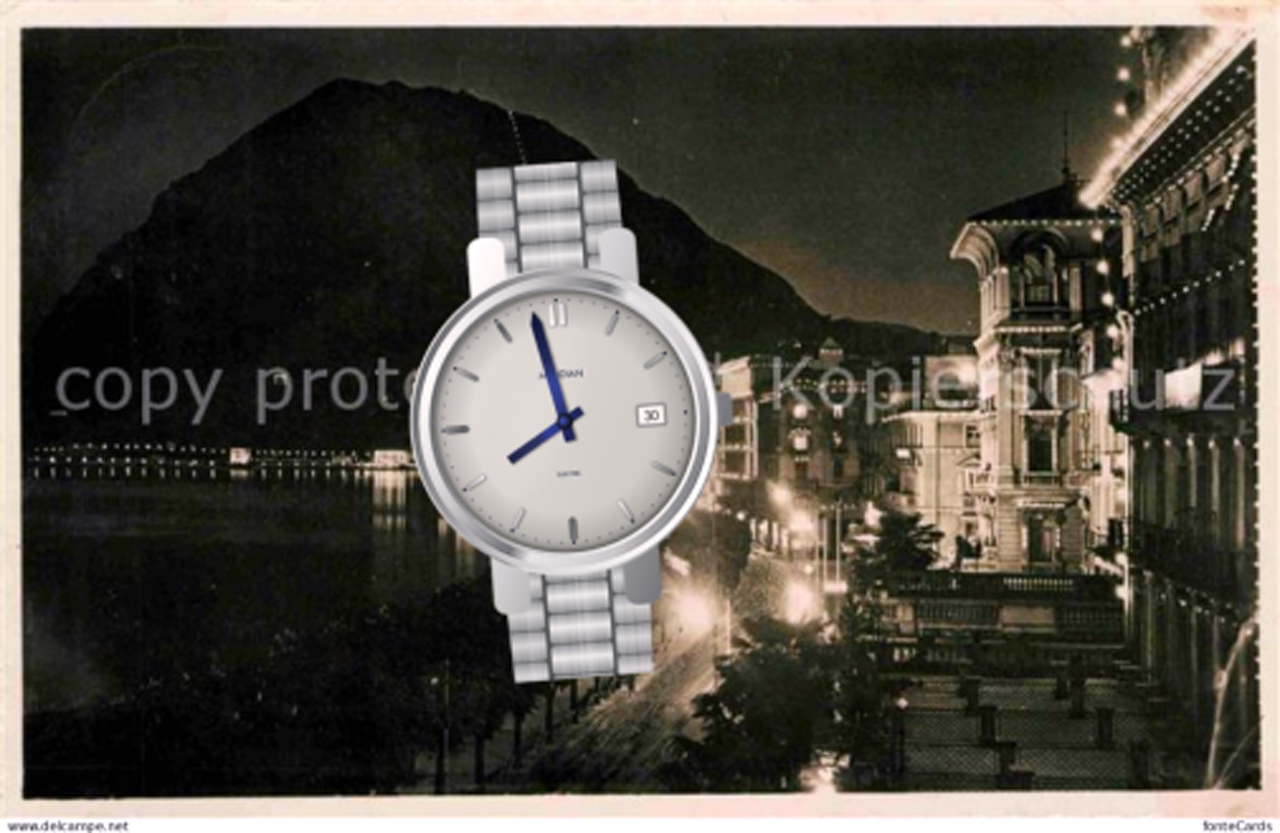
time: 7:58
